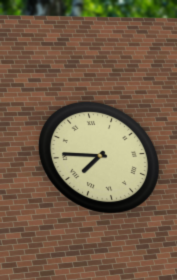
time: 7:46
